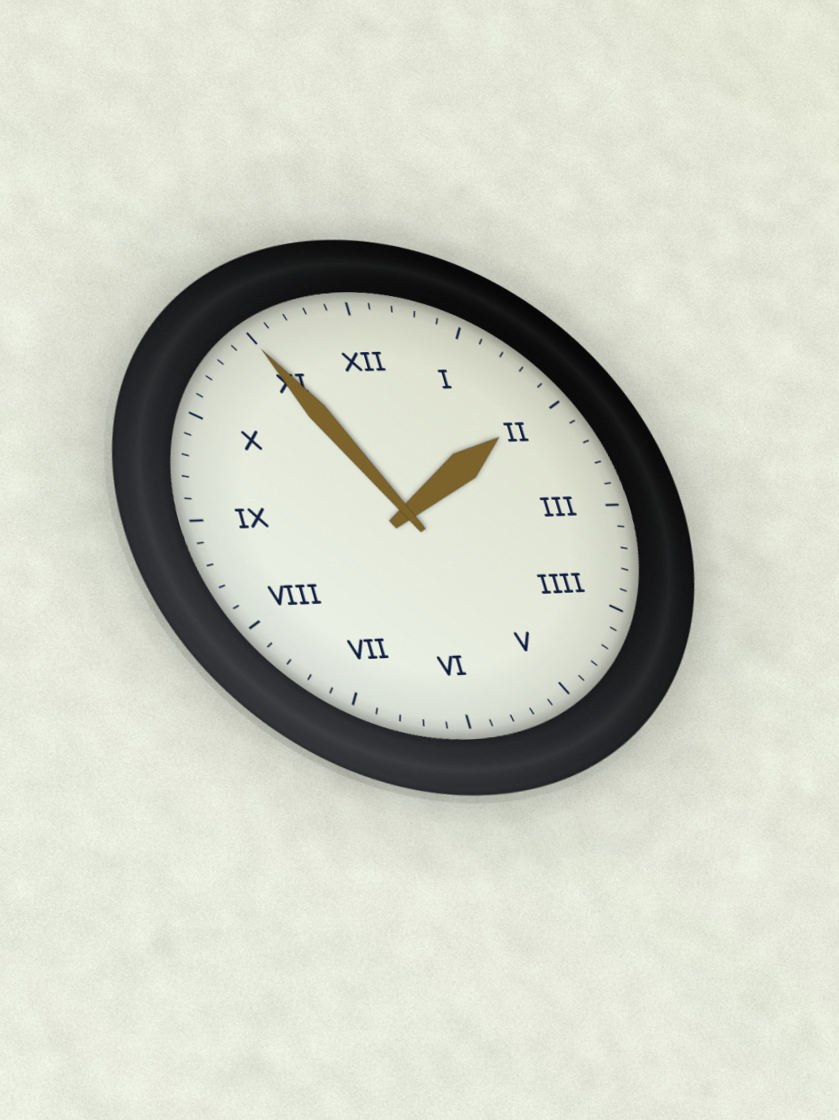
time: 1:55
